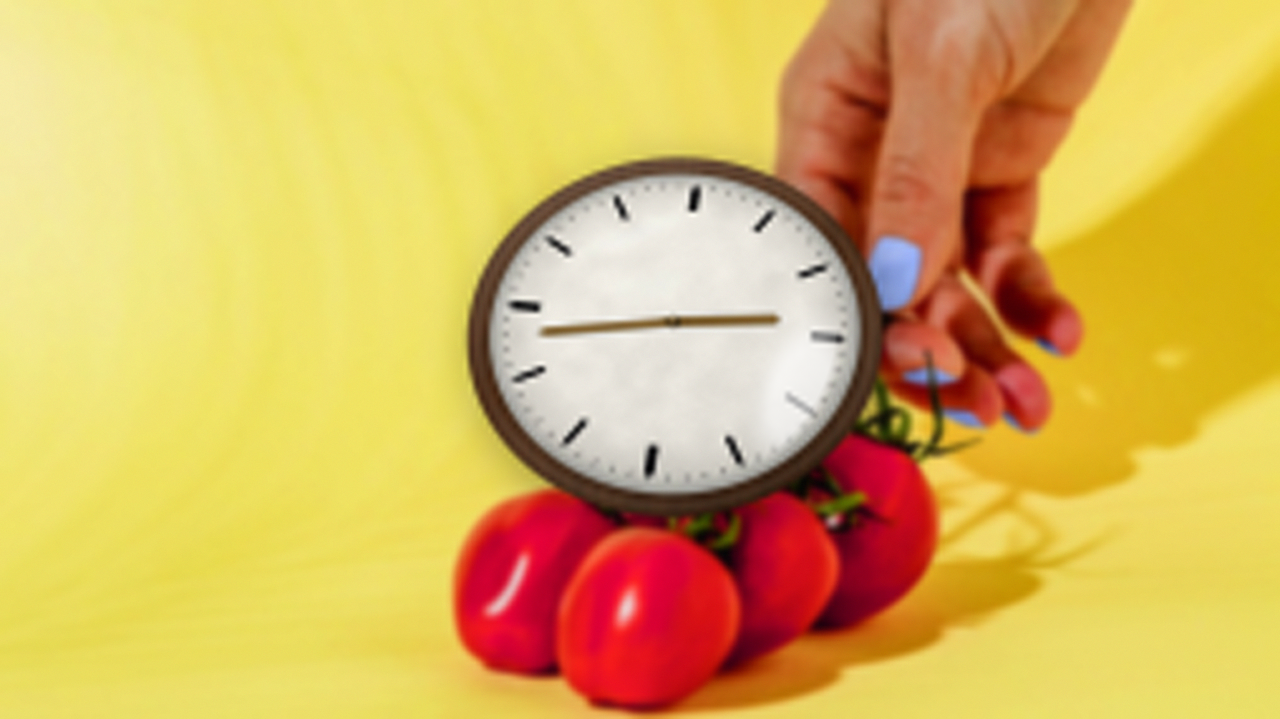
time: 2:43
